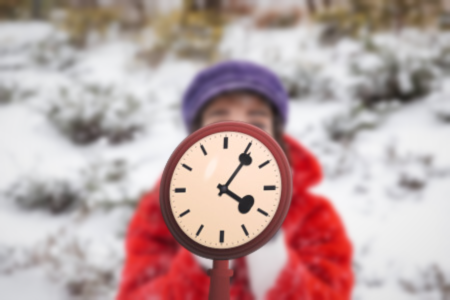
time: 4:06
